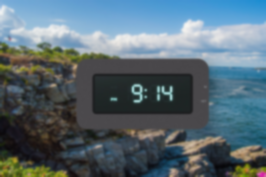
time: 9:14
